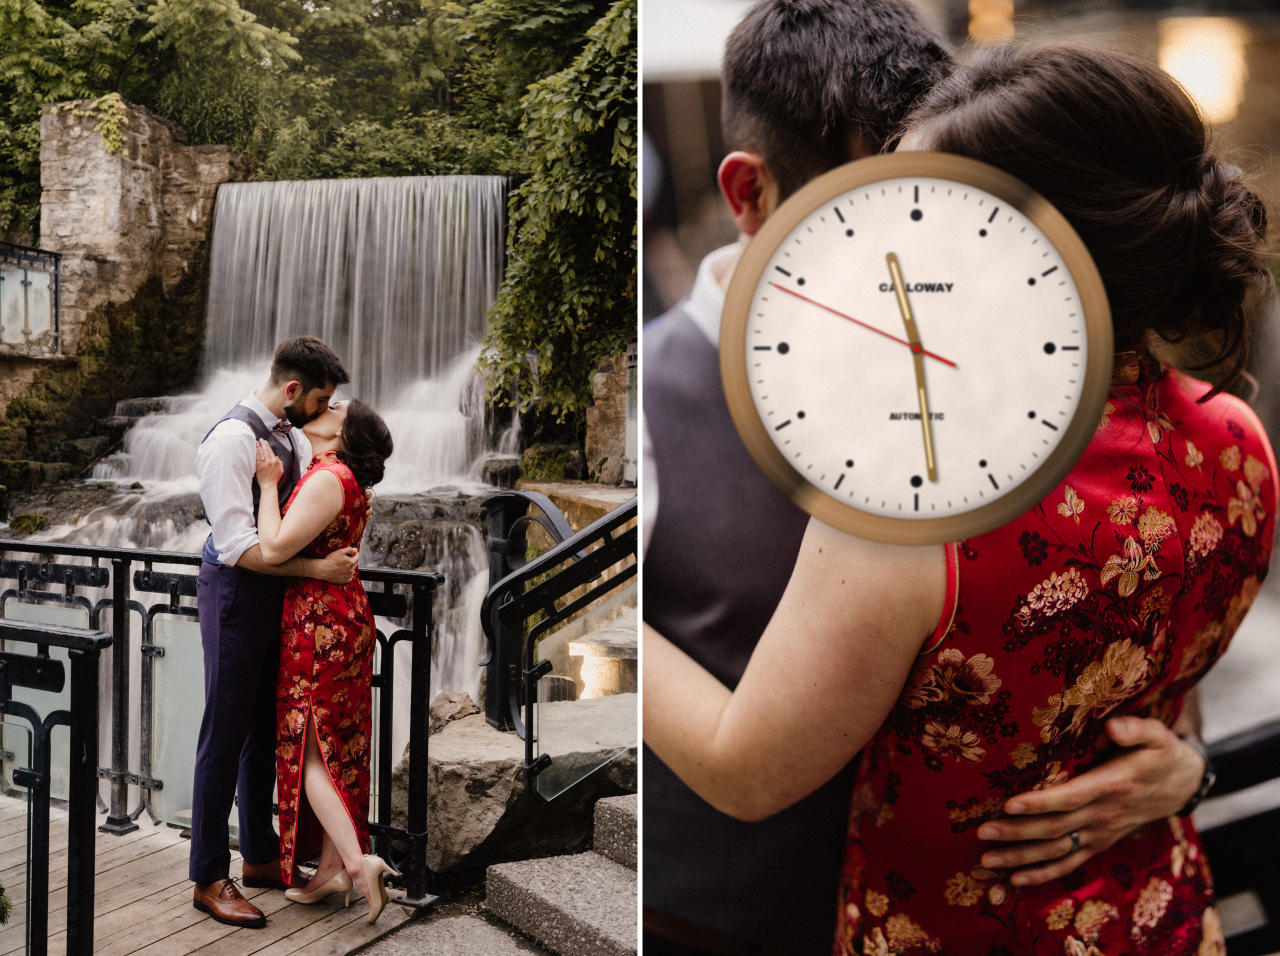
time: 11:28:49
